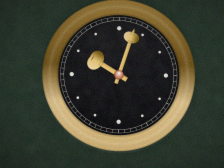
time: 10:03
